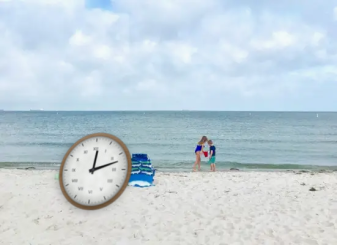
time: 12:12
